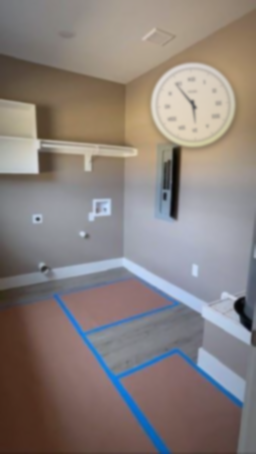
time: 5:54
